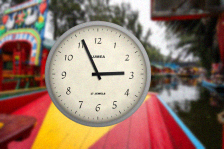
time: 2:56
